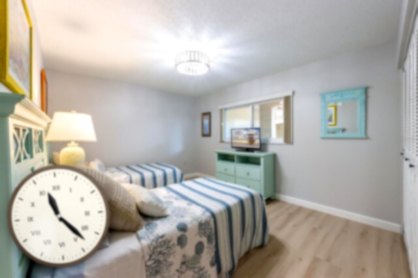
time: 11:23
